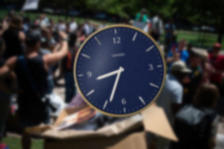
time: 8:34
